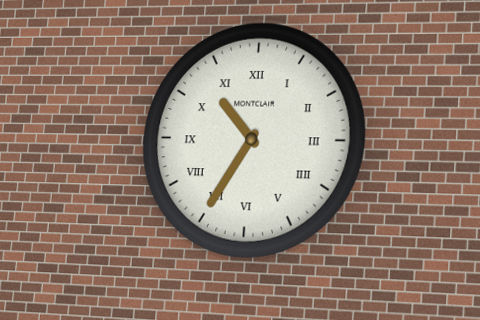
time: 10:35
